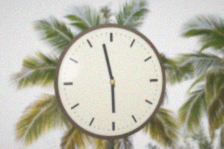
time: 5:58
